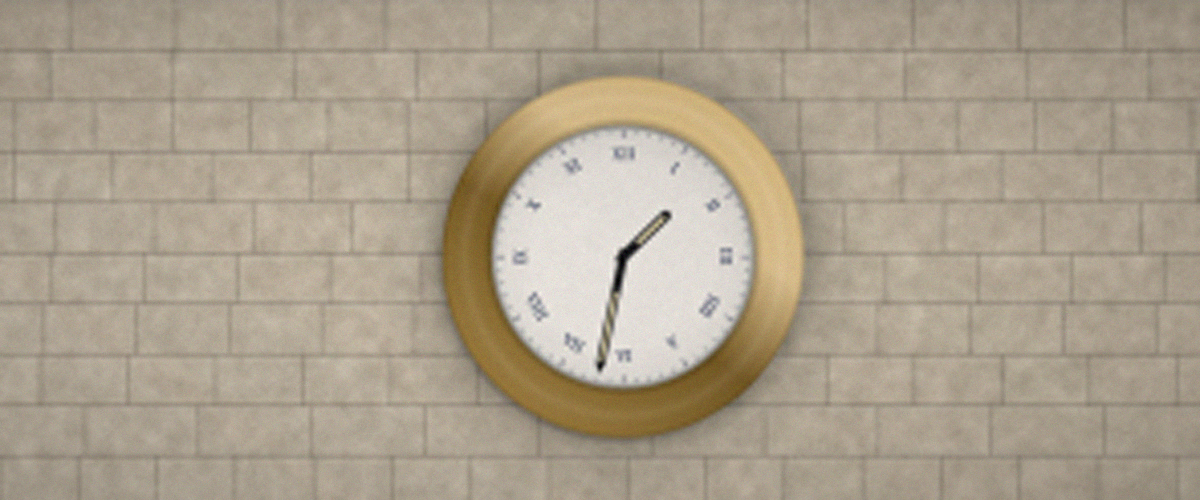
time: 1:32
